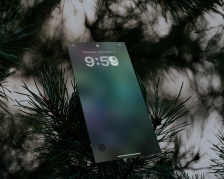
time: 9:59
